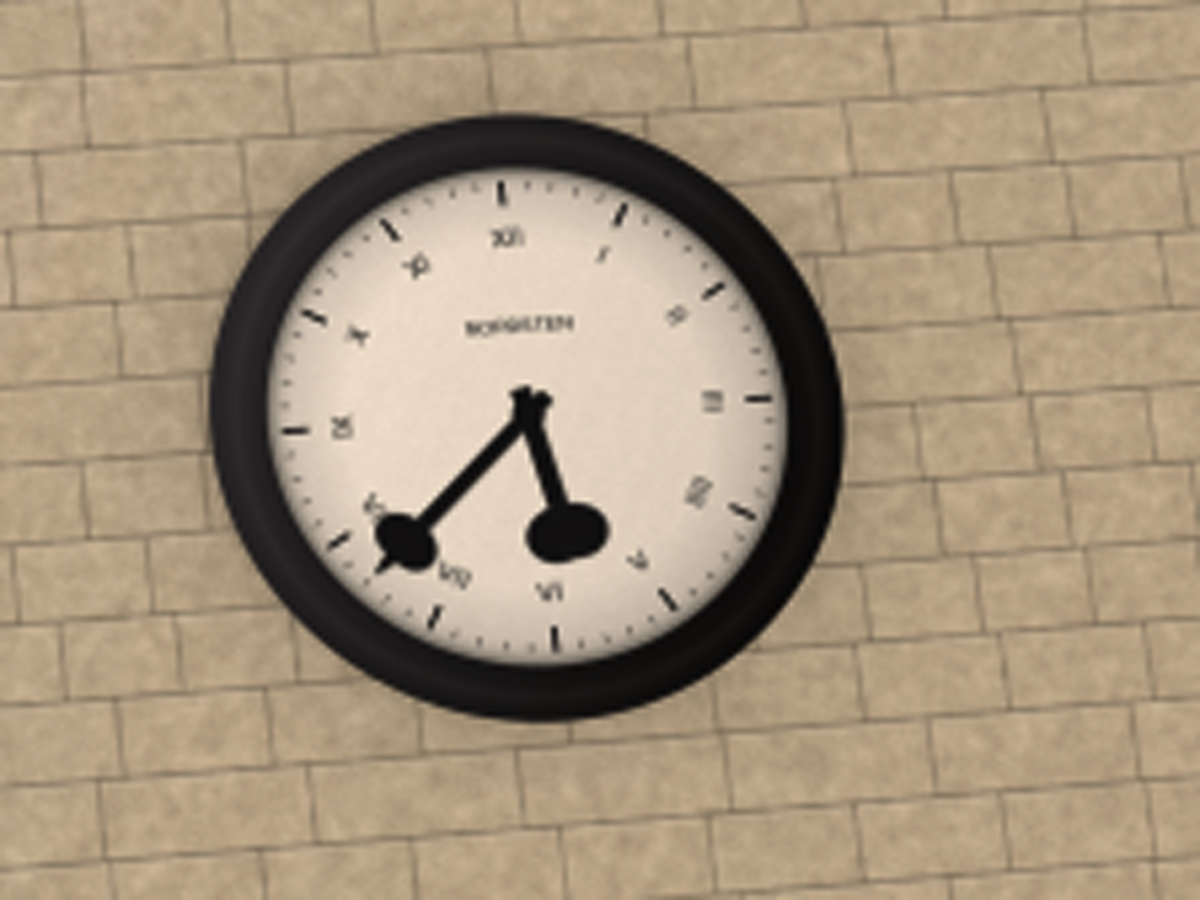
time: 5:38
